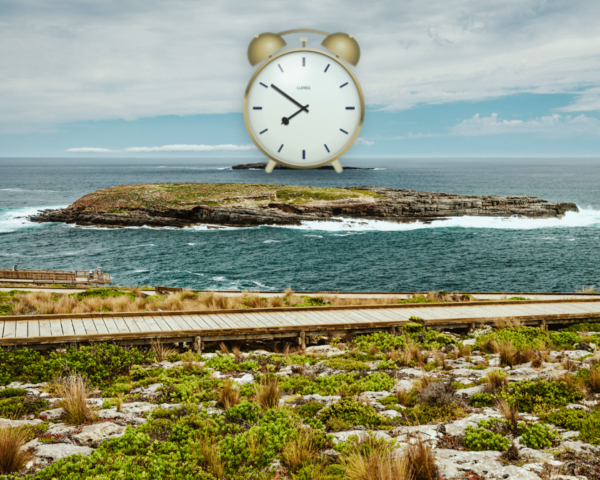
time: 7:51
